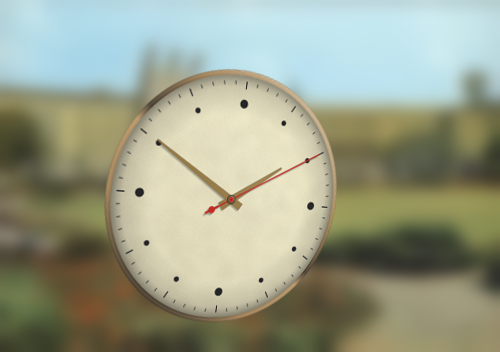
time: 1:50:10
